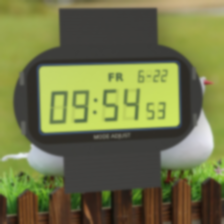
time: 9:54:53
